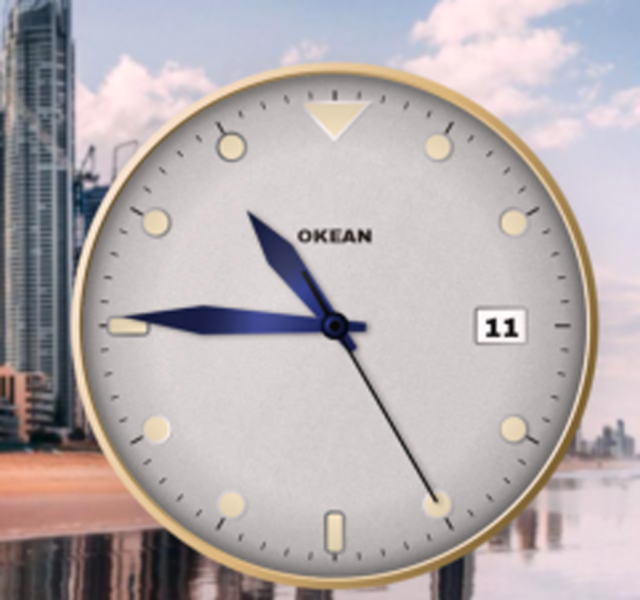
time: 10:45:25
